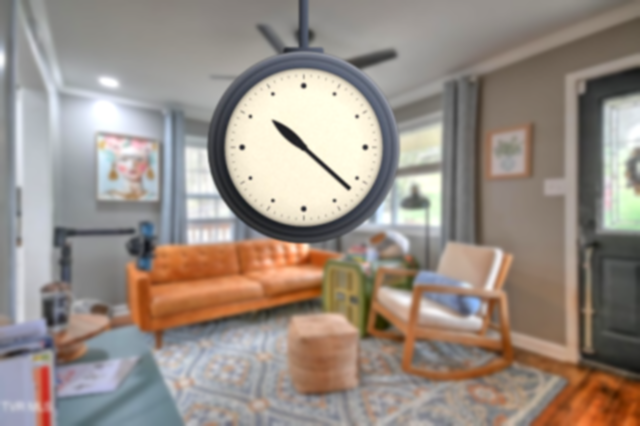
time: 10:22
